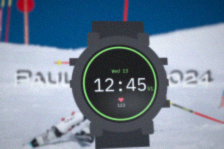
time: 12:45
